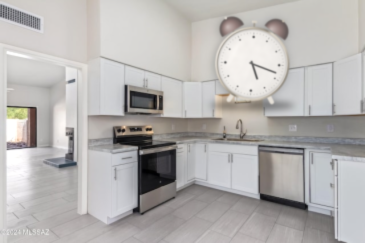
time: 5:18
